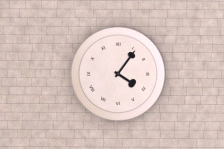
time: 4:06
